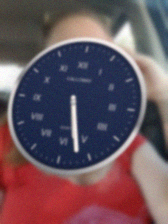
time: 5:27
